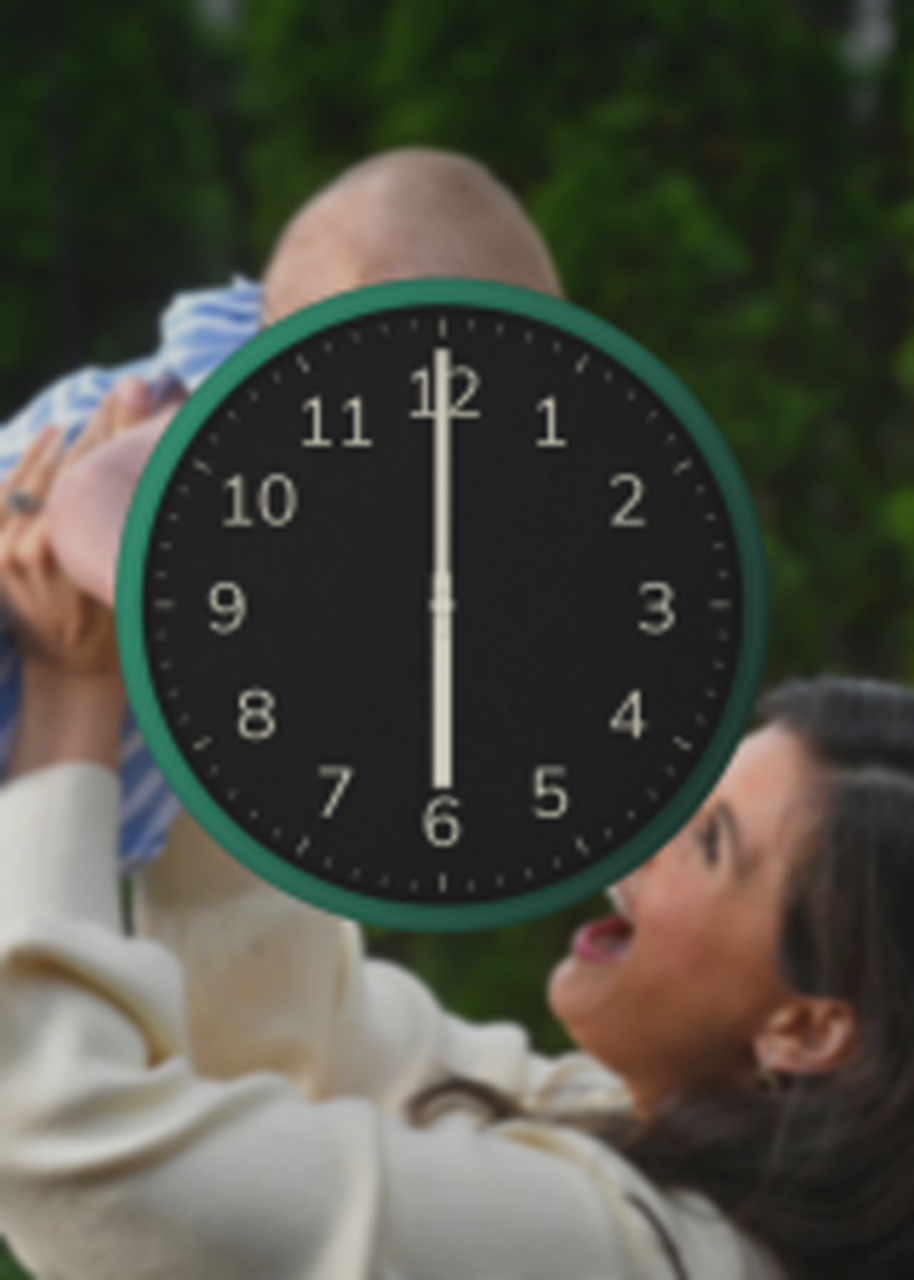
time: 6:00
